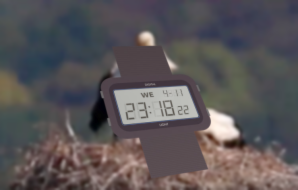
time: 23:18:22
